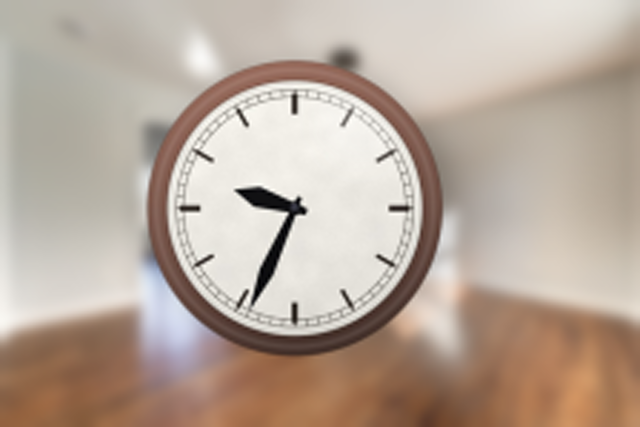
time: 9:34
